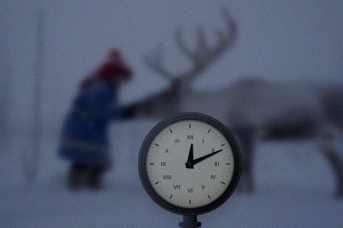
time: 12:11
